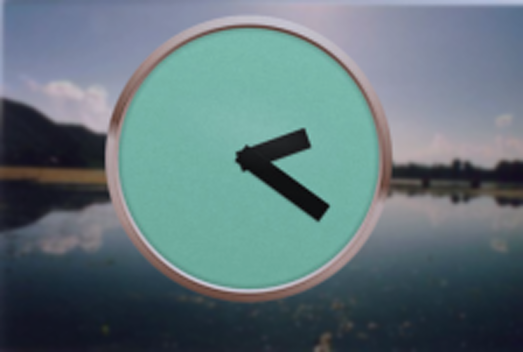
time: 2:21
